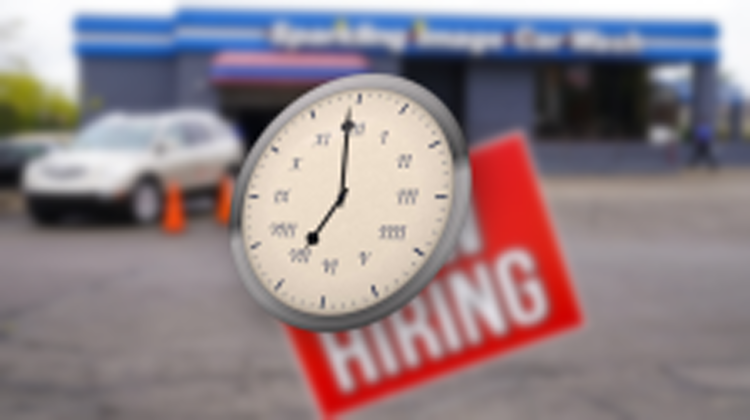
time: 6:59
